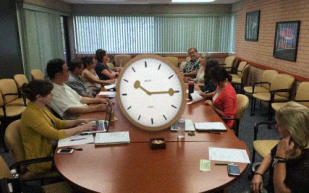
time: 10:15
